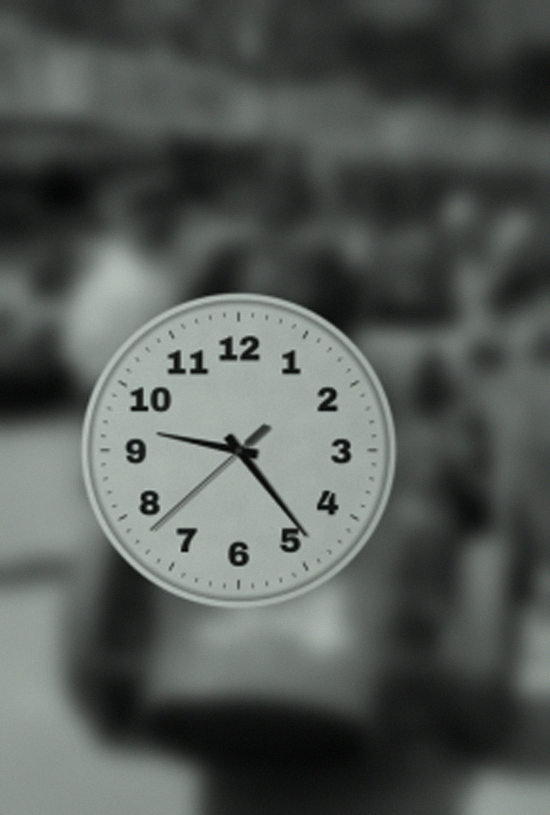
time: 9:23:38
